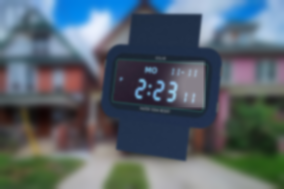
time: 2:23
